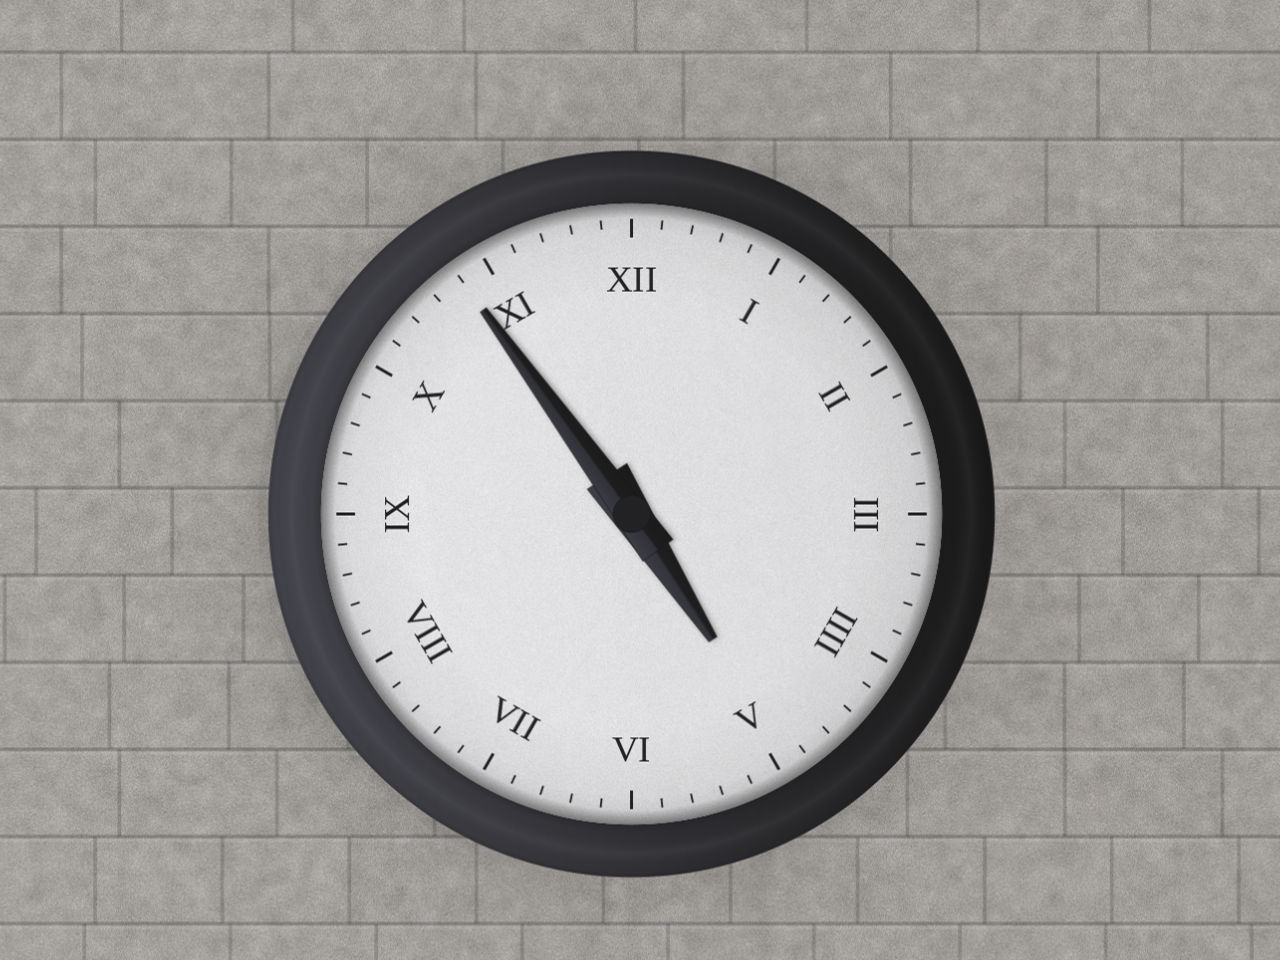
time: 4:54
